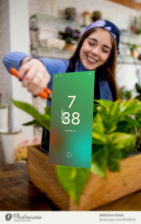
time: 7:38
